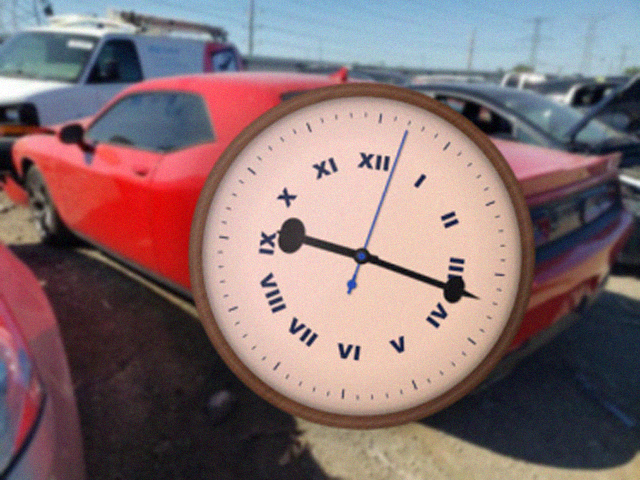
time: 9:17:02
